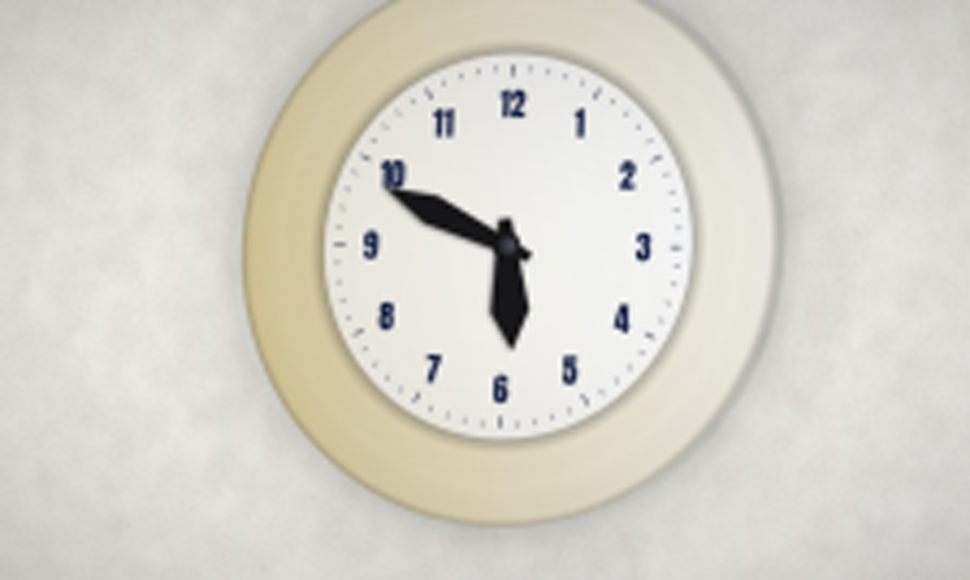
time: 5:49
